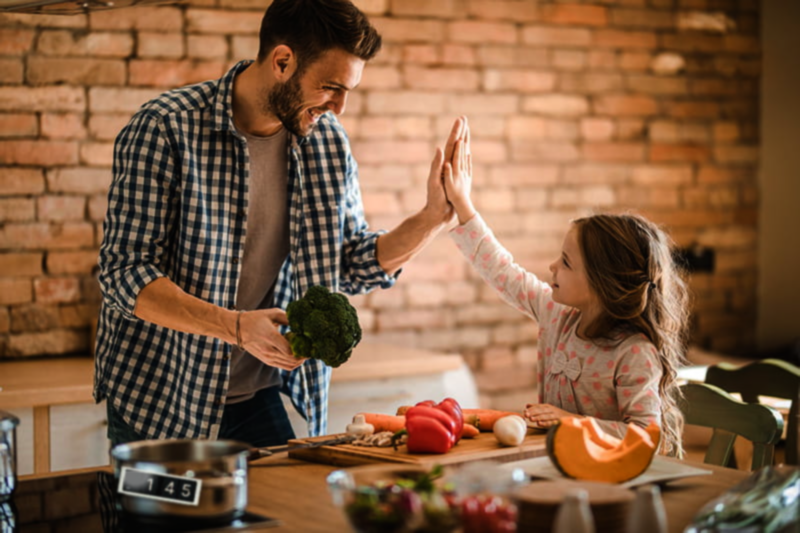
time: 1:45
